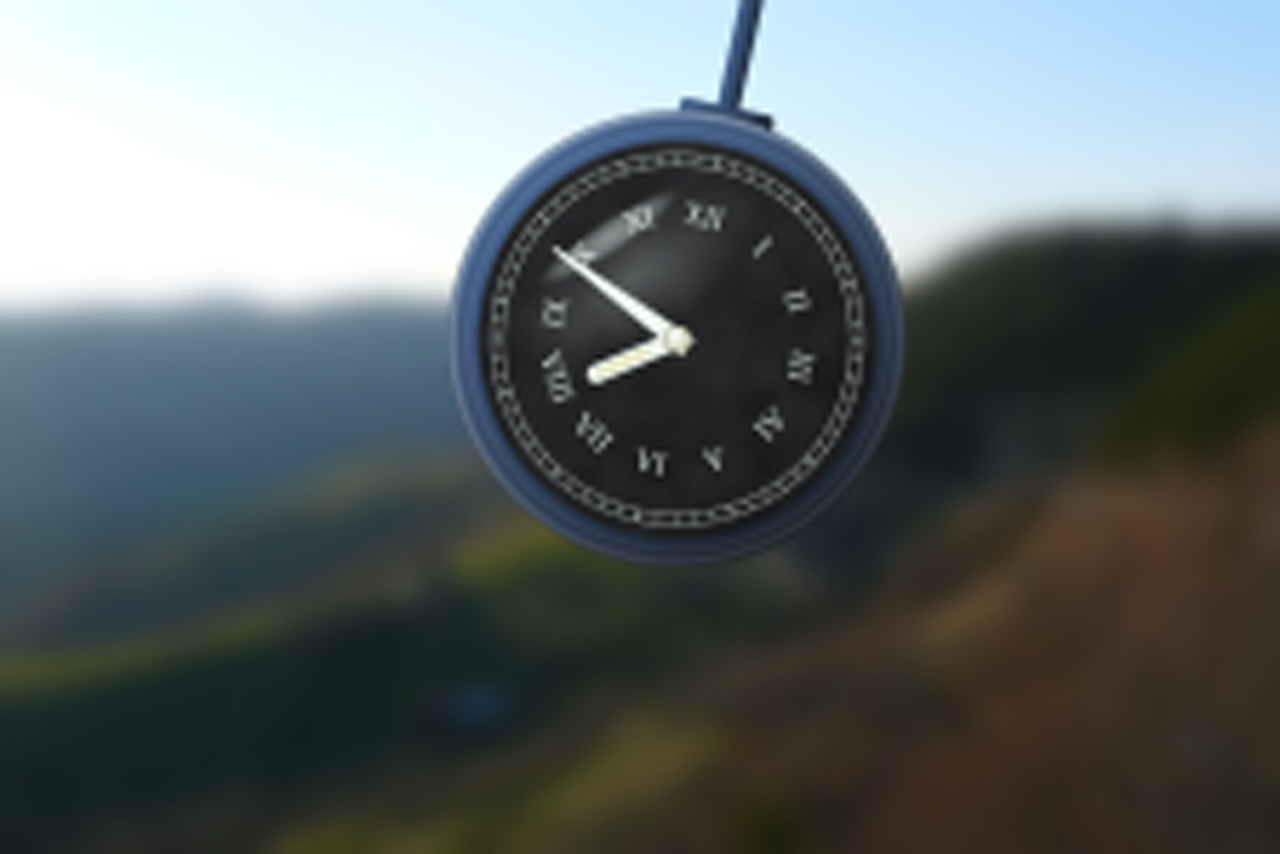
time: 7:49
